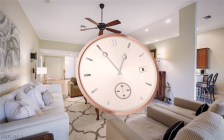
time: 12:55
